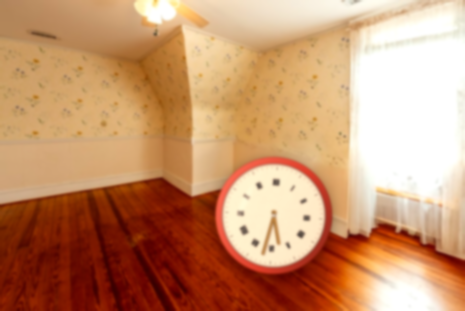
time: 5:32
